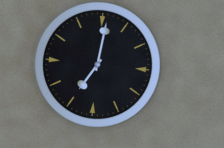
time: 7:01
